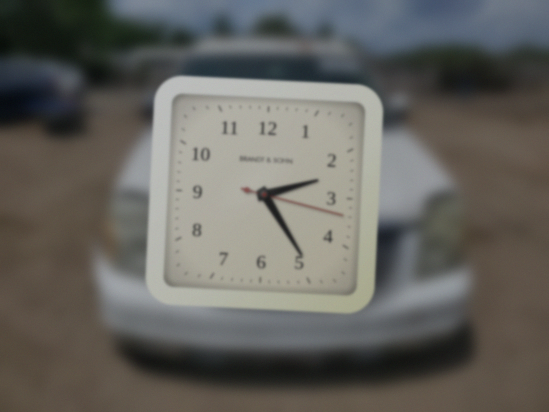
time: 2:24:17
